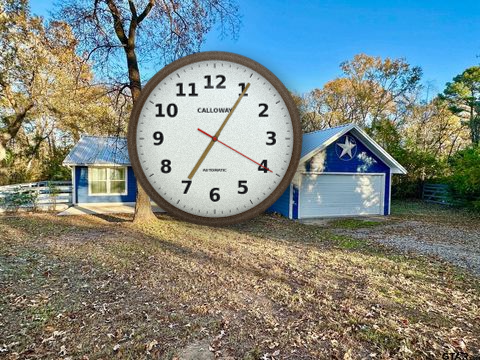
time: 7:05:20
